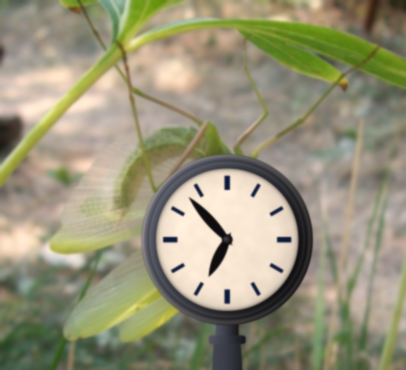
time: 6:53
